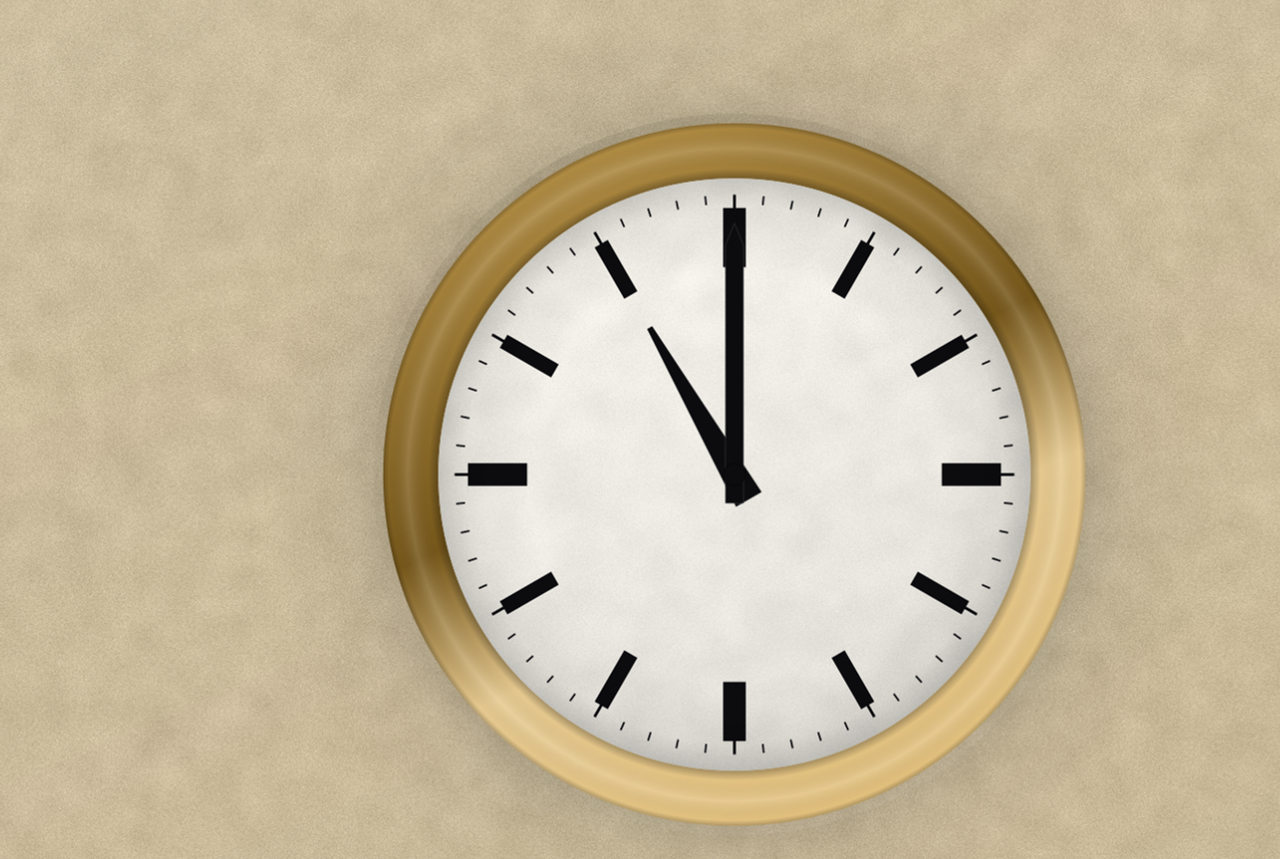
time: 11:00
